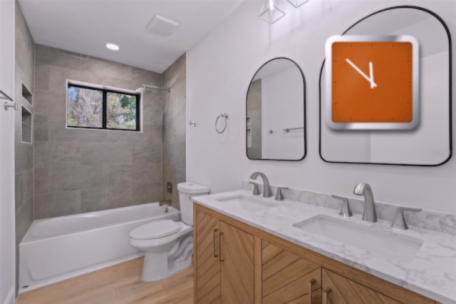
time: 11:52
